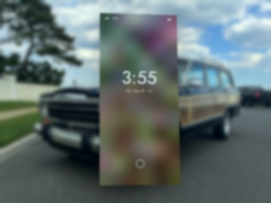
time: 3:55
